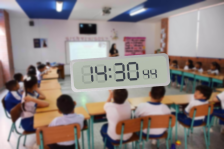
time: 14:30:44
